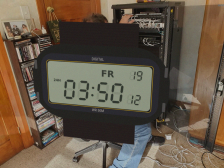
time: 3:50:12
